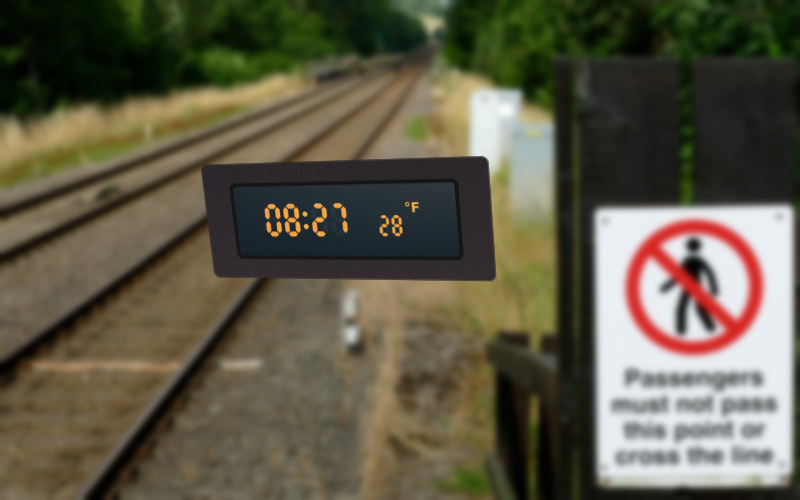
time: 8:27
